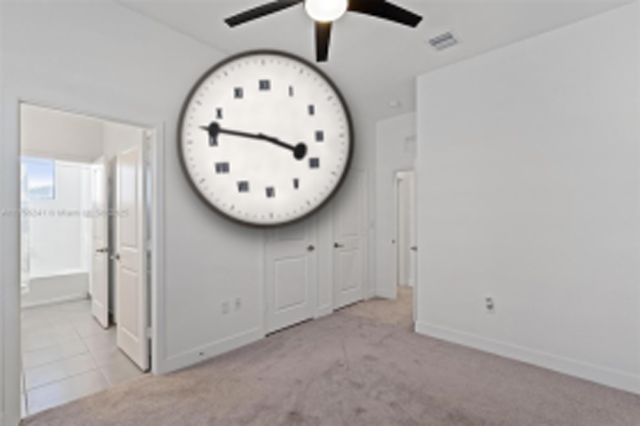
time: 3:47
